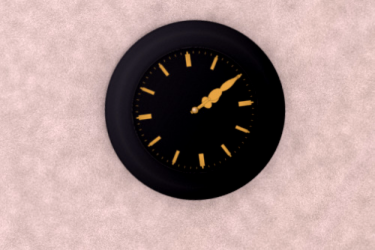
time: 2:10
